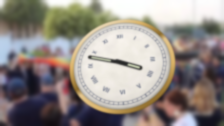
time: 3:48
